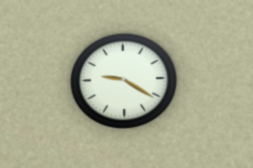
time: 9:21
